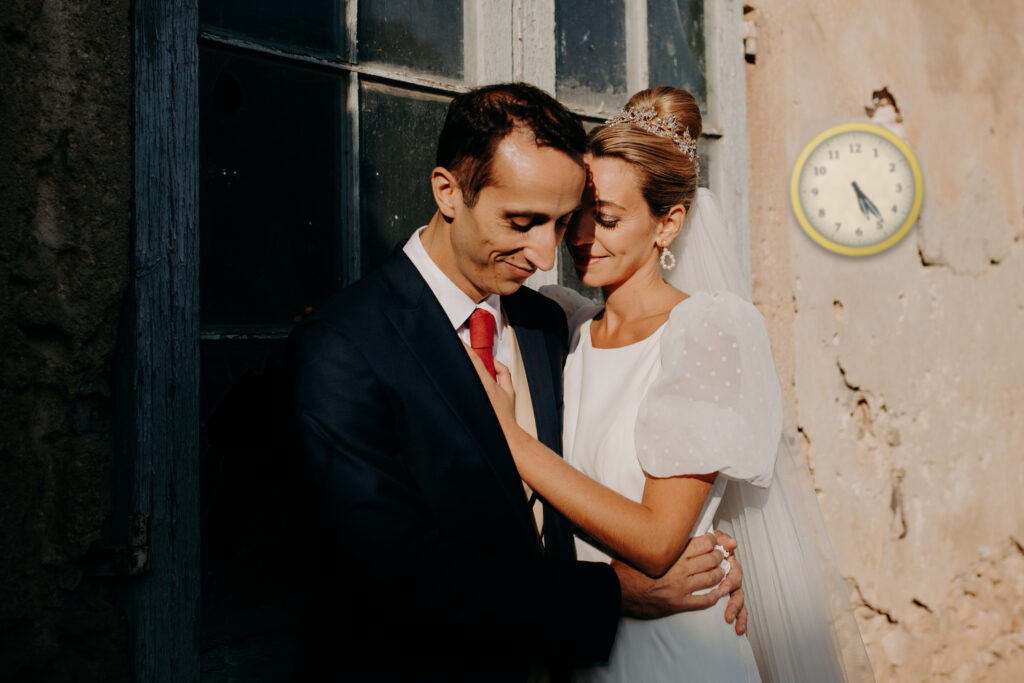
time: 5:24
